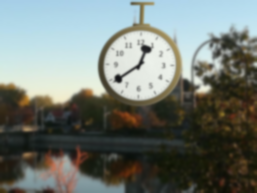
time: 12:39
